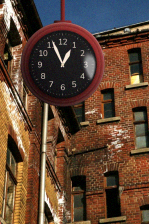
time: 12:56
